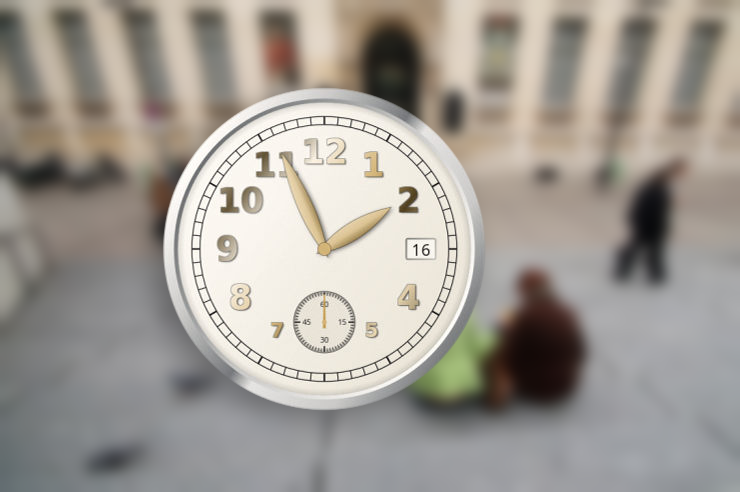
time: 1:56
